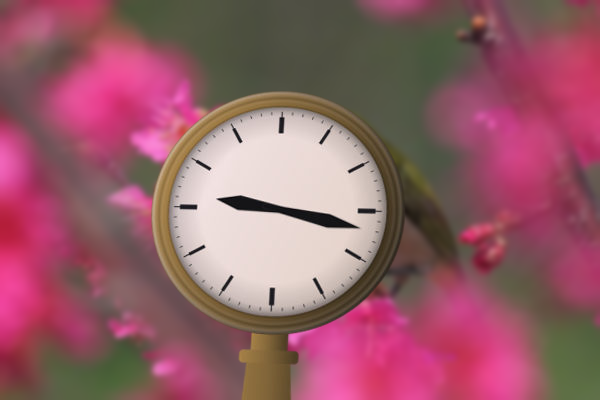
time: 9:17
